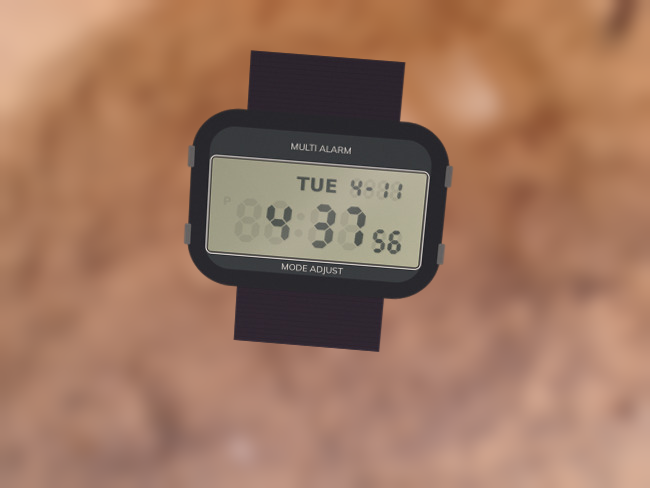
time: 4:37:56
